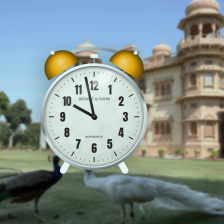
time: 9:58
